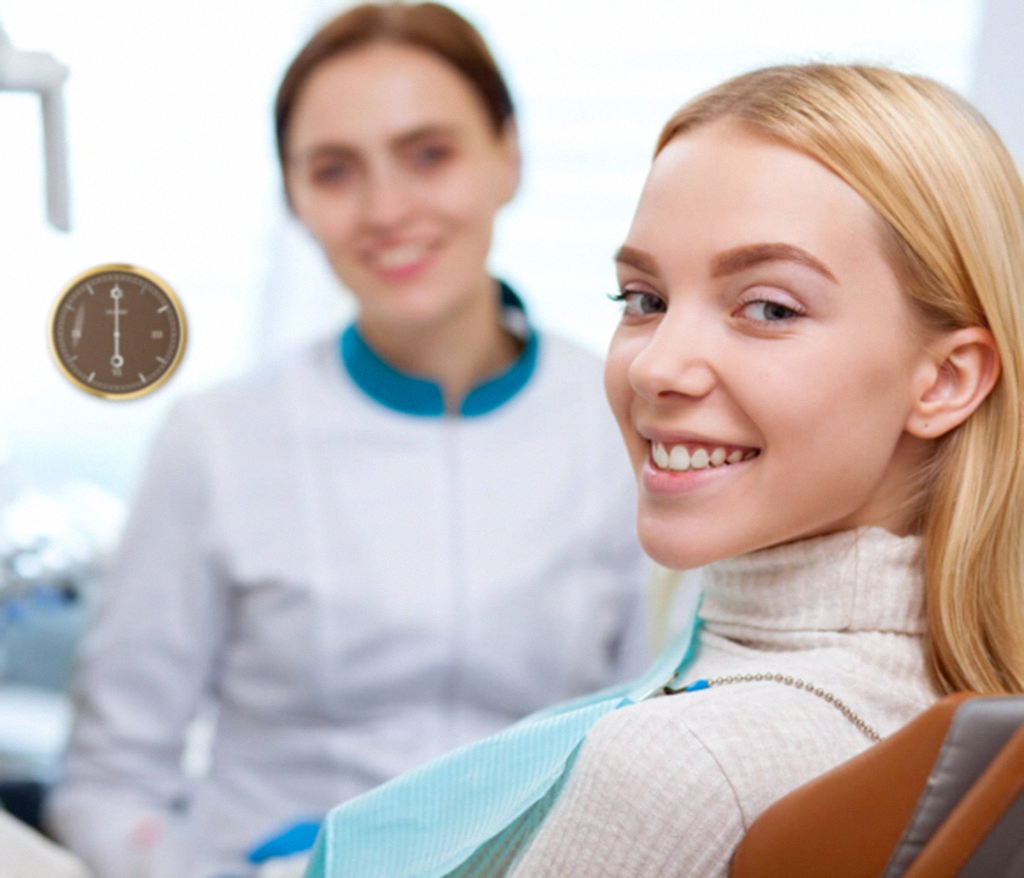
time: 6:00
